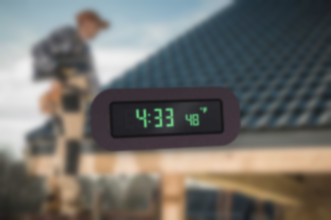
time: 4:33
